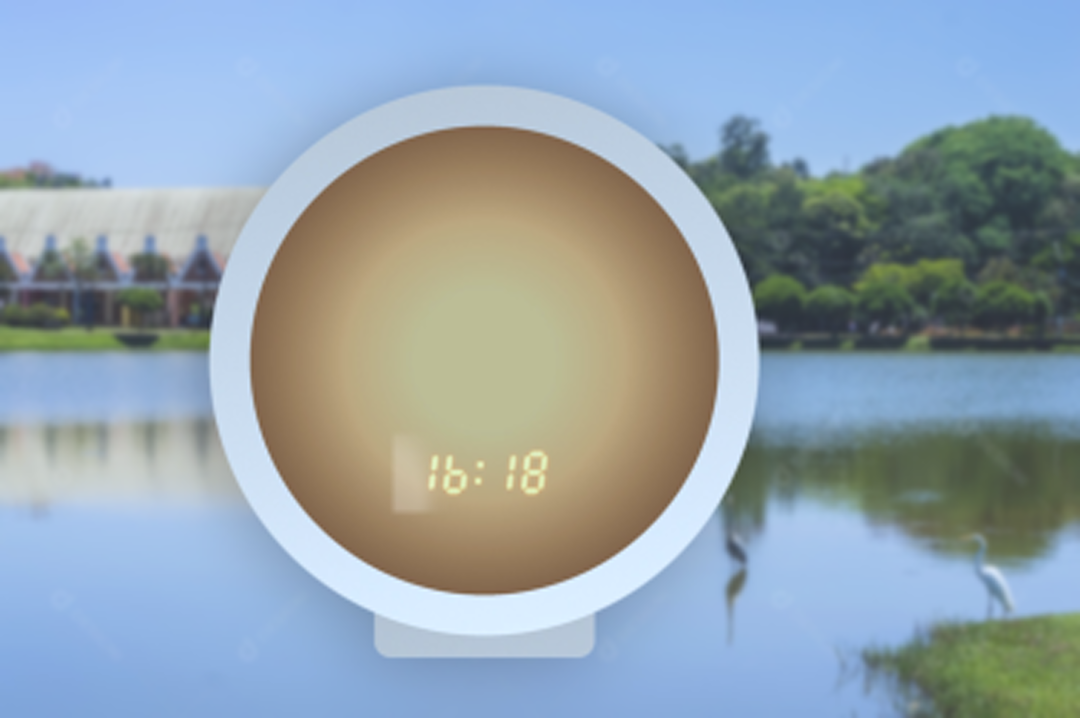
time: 16:18
